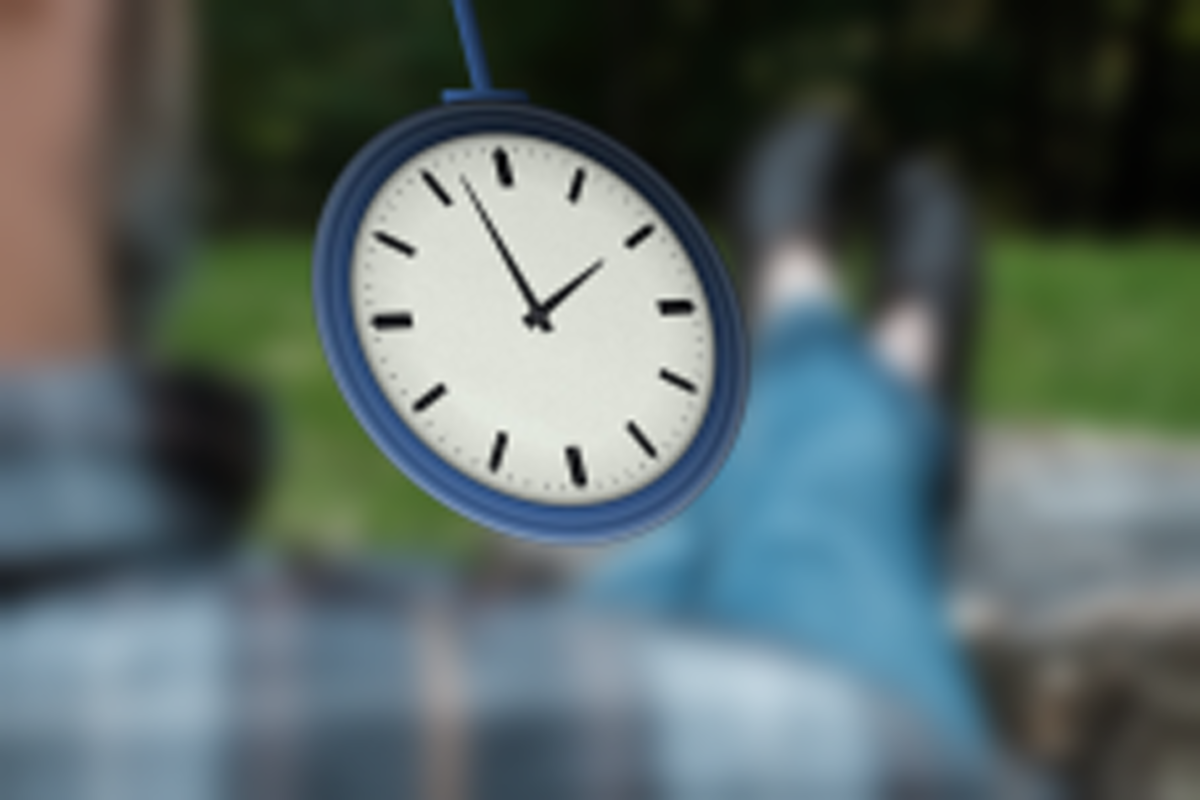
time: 1:57
